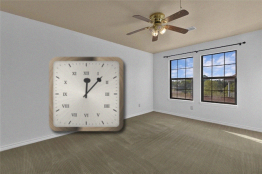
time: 12:07
